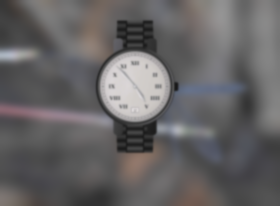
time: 4:53
